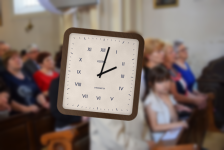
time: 2:02
